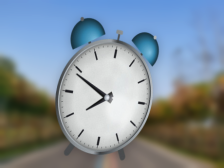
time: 7:49
